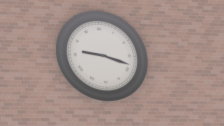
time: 9:18
